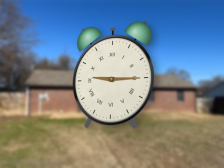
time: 9:15
